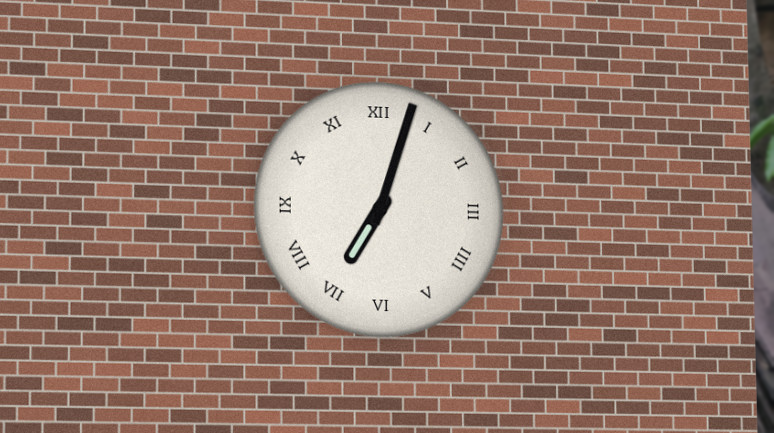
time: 7:03
